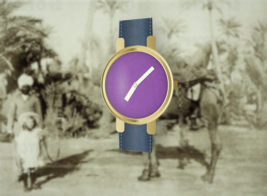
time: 7:08
